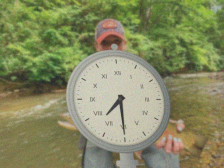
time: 7:30
